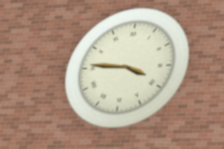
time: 3:46
